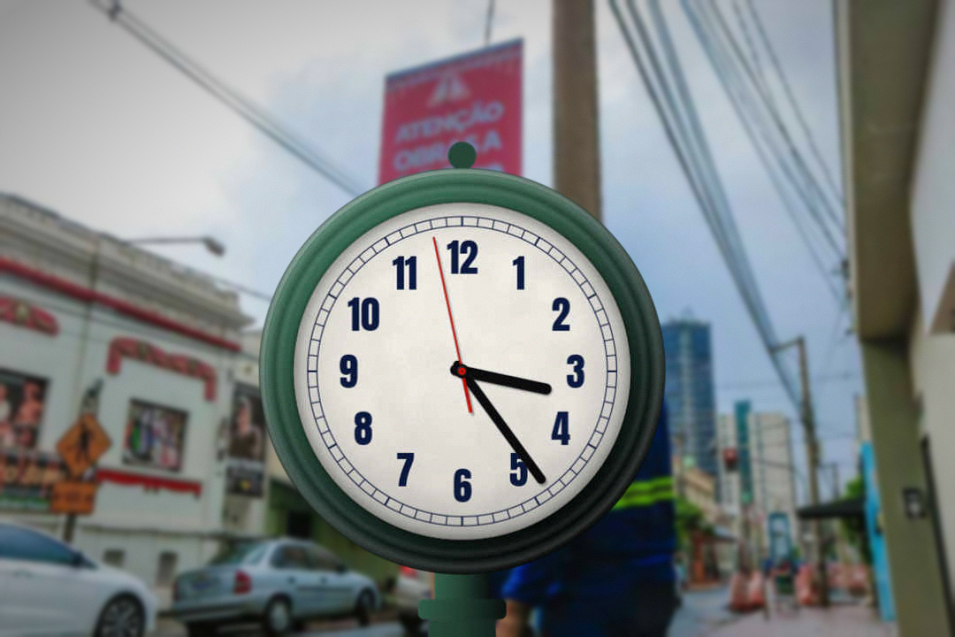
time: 3:23:58
